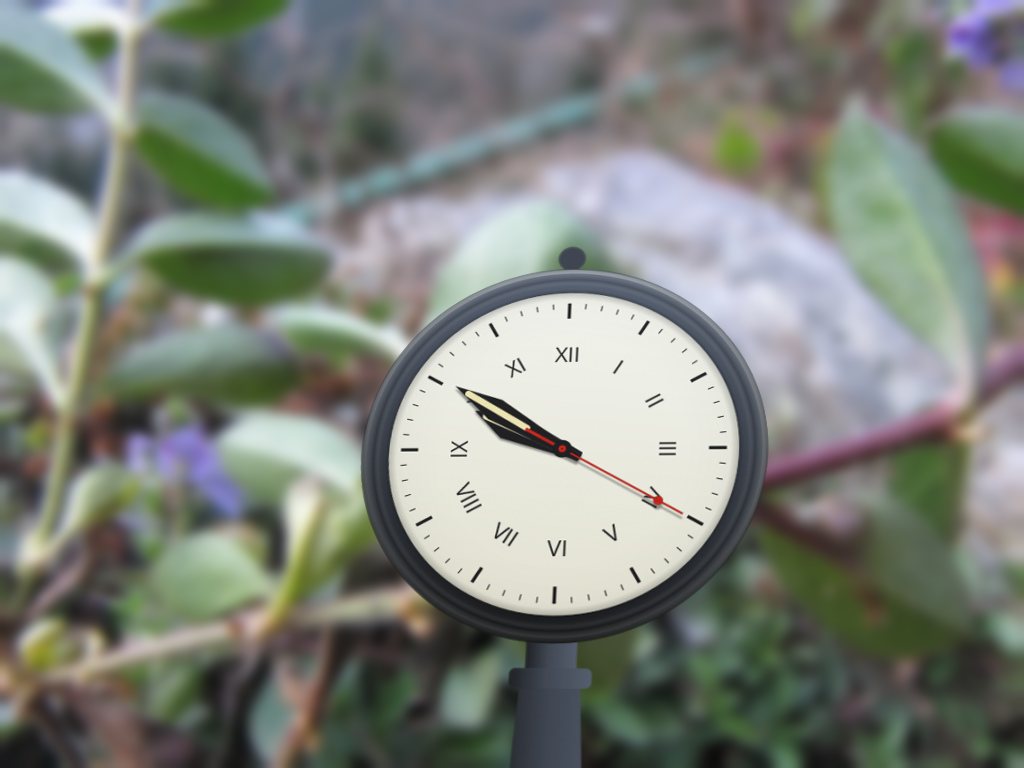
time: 9:50:20
